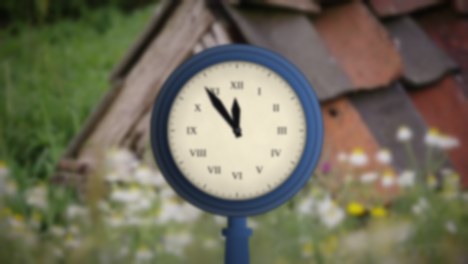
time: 11:54
